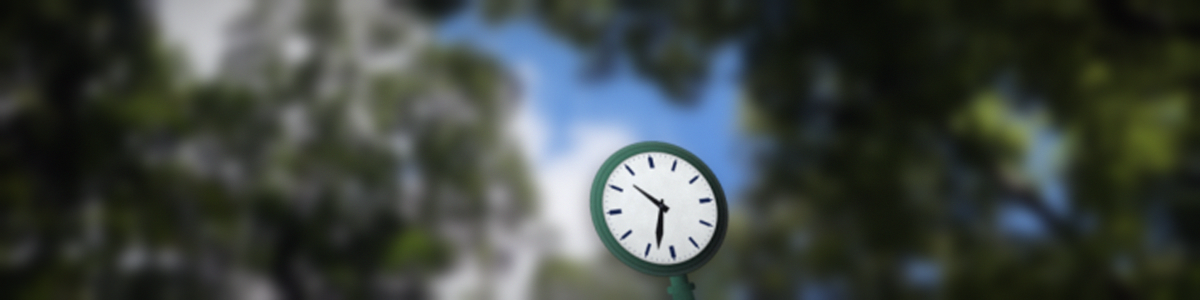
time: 10:33
